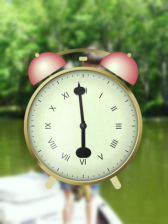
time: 5:59
